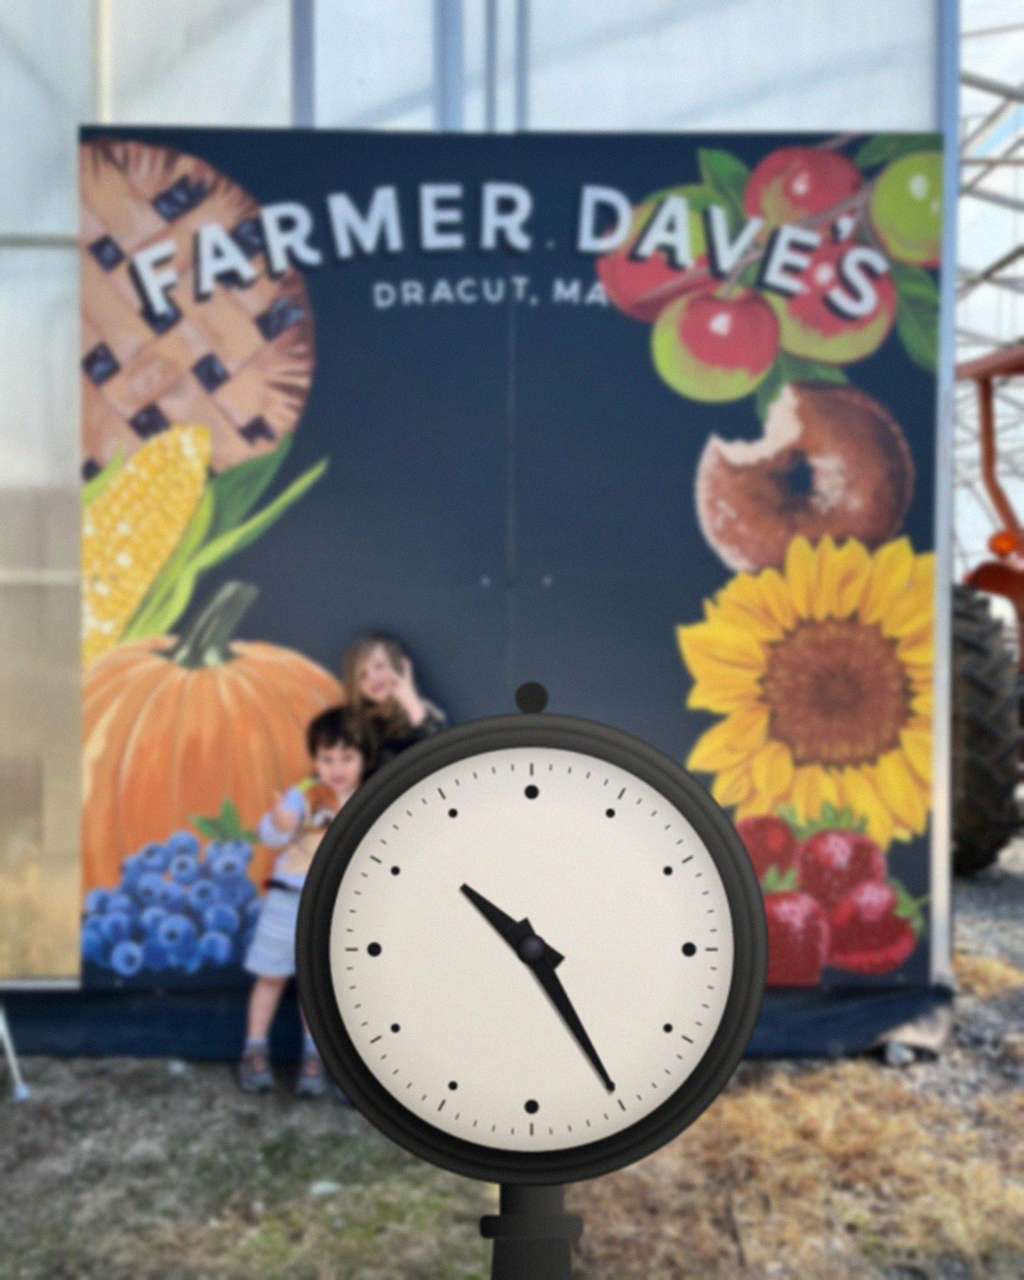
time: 10:25
